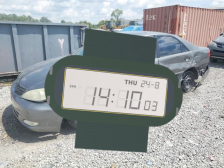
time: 14:10:03
